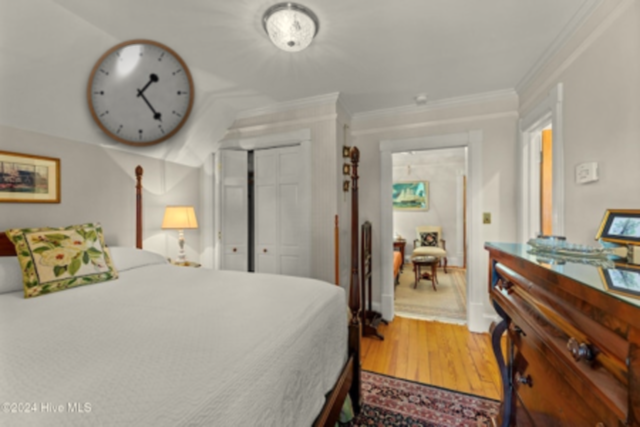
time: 1:24
